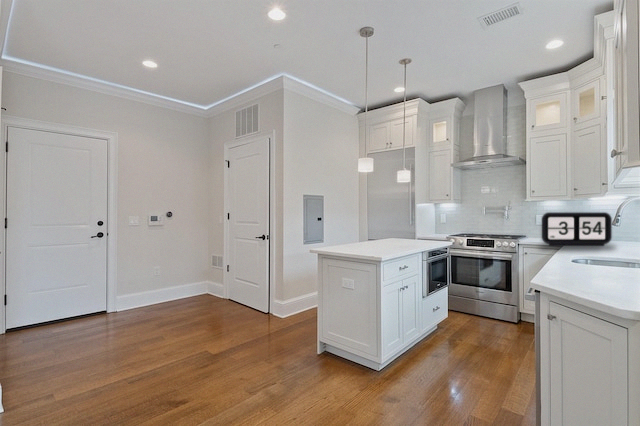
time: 3:54
